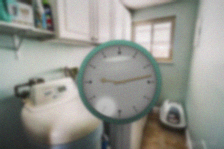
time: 9:13
